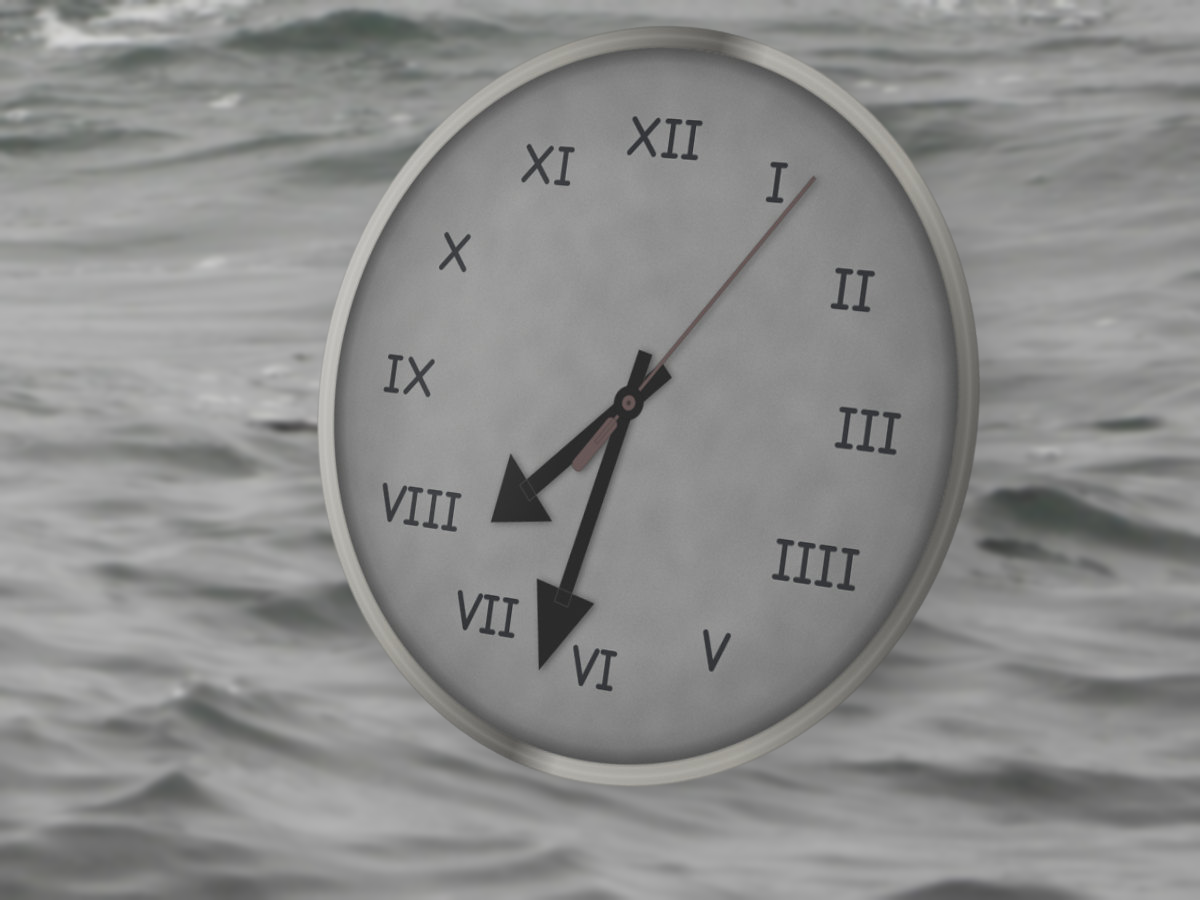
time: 7:32:06
